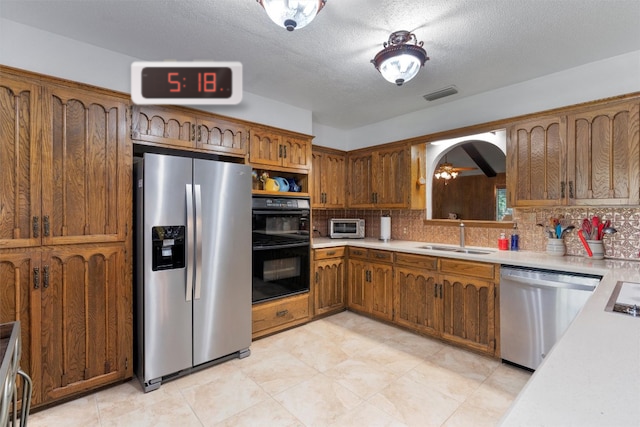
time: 5:18
